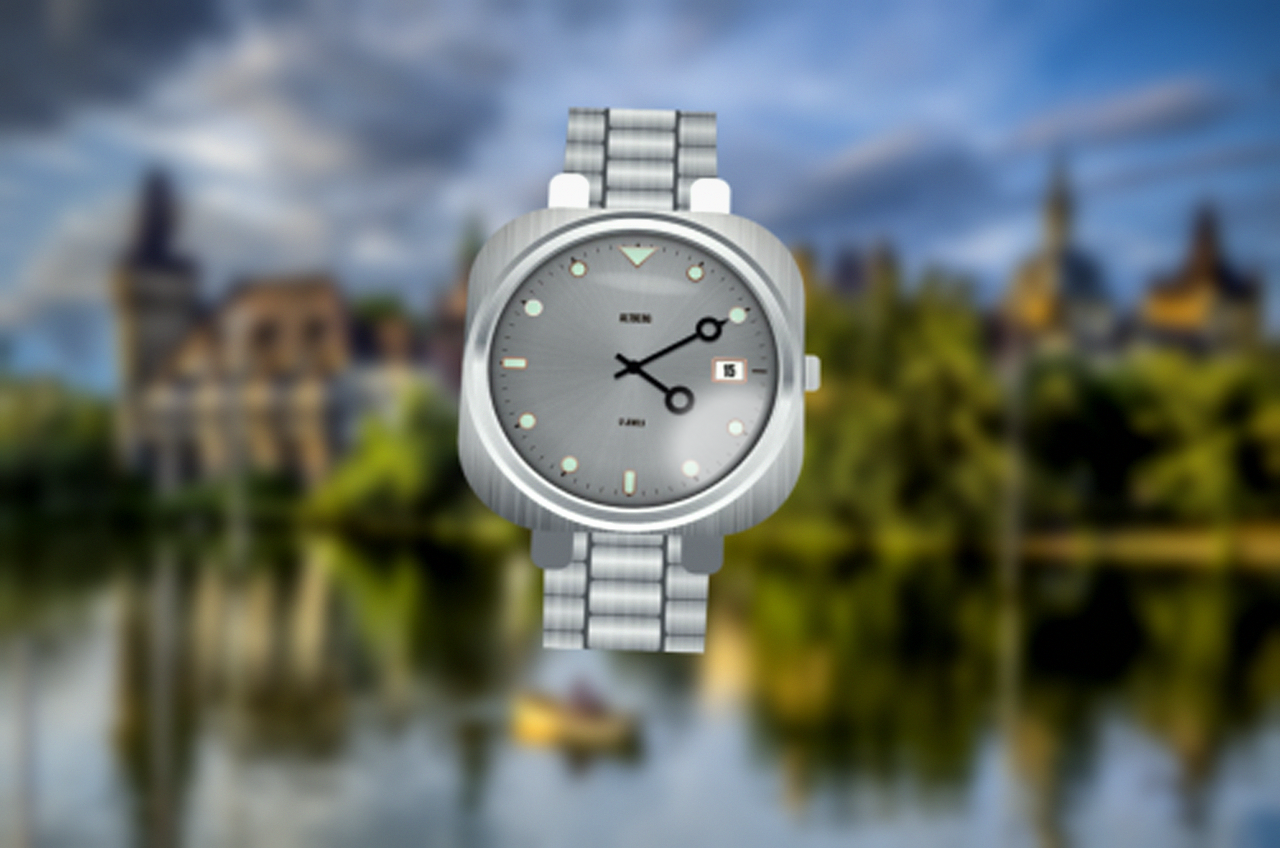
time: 4:10
